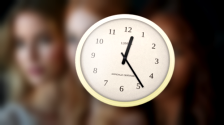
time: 12:24
